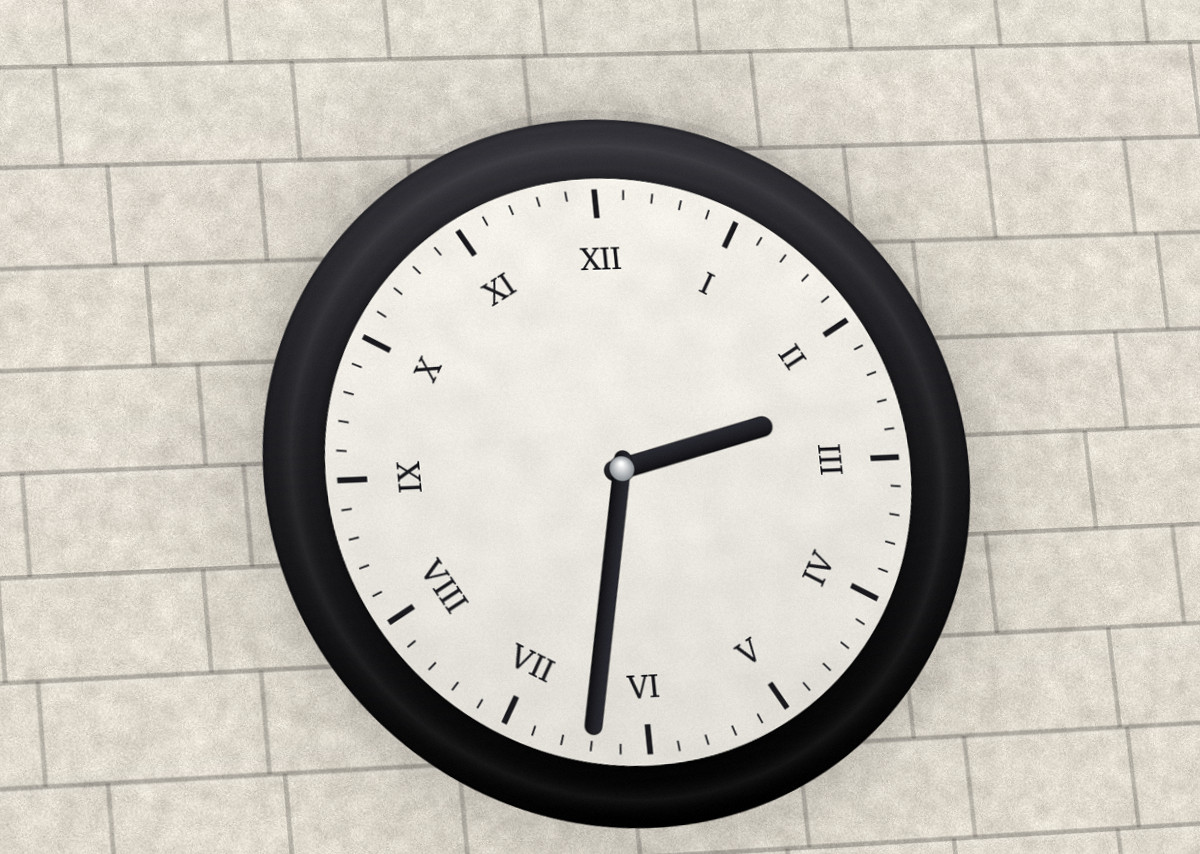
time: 2:32
